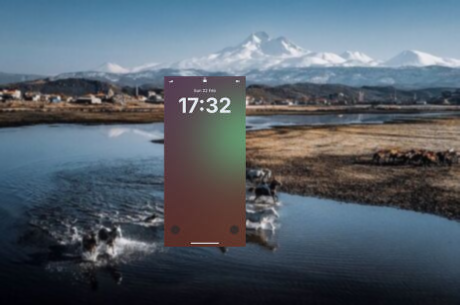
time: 17:32
